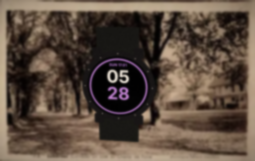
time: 5:28
